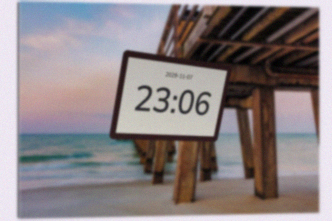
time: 23:06
